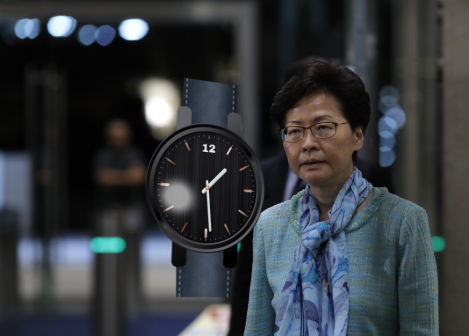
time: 1:29
